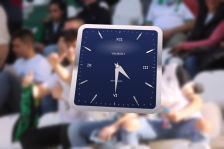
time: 4:30
